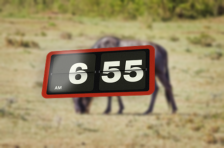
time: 6:55
